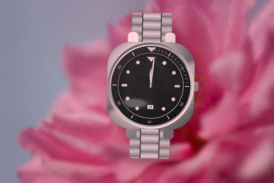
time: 12:01
